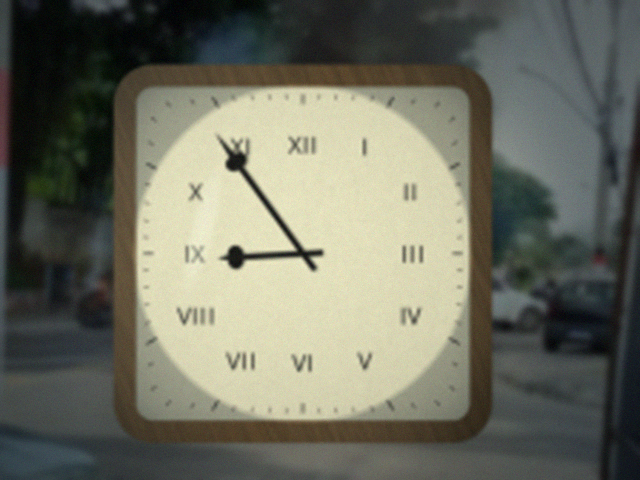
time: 8:54
